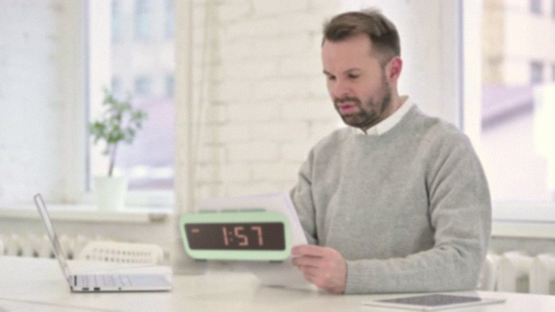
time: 1:57
